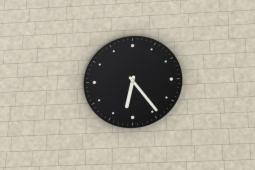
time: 6:24
